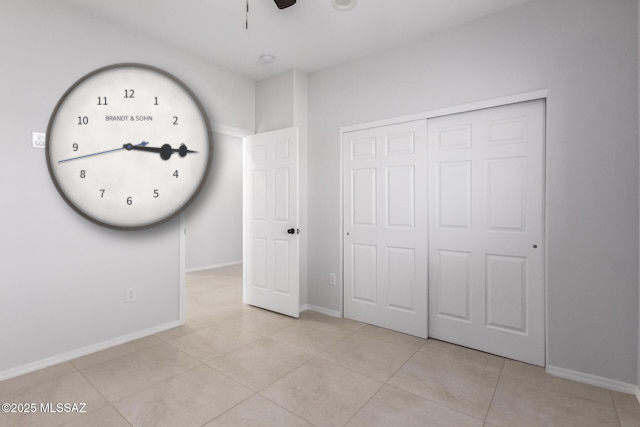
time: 3:15:43
